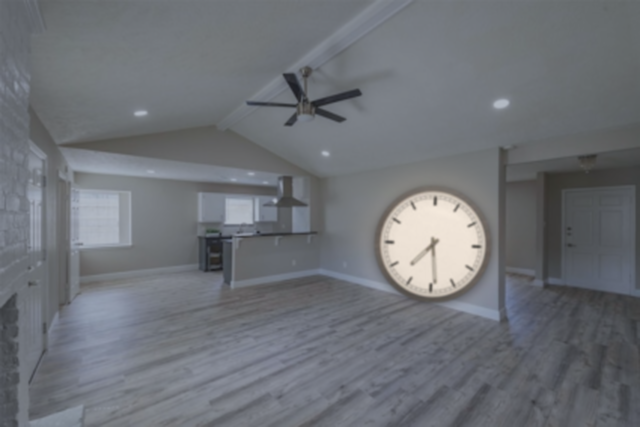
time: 7:29
